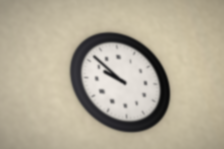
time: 9:52
